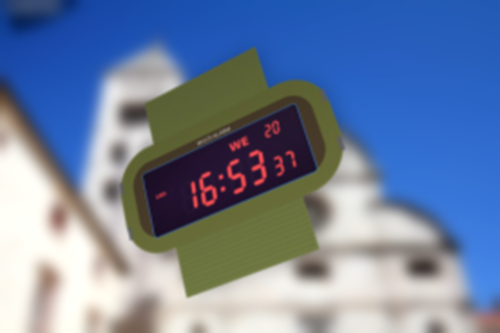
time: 16:53:37
